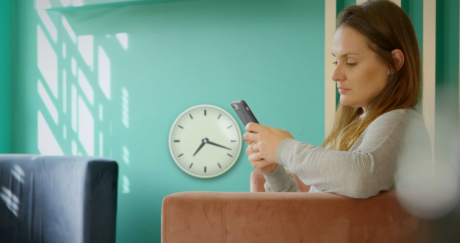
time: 7:18
